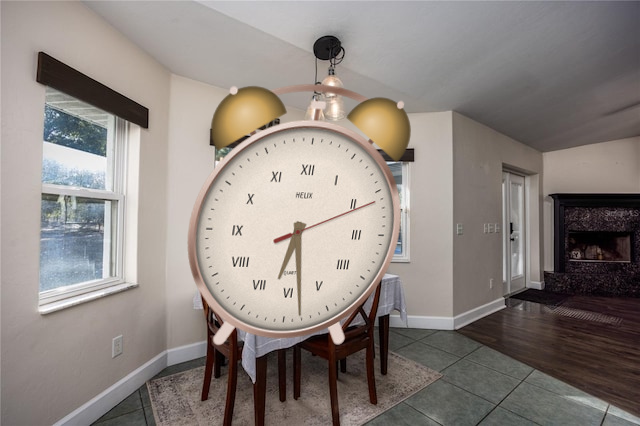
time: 6:28:11
